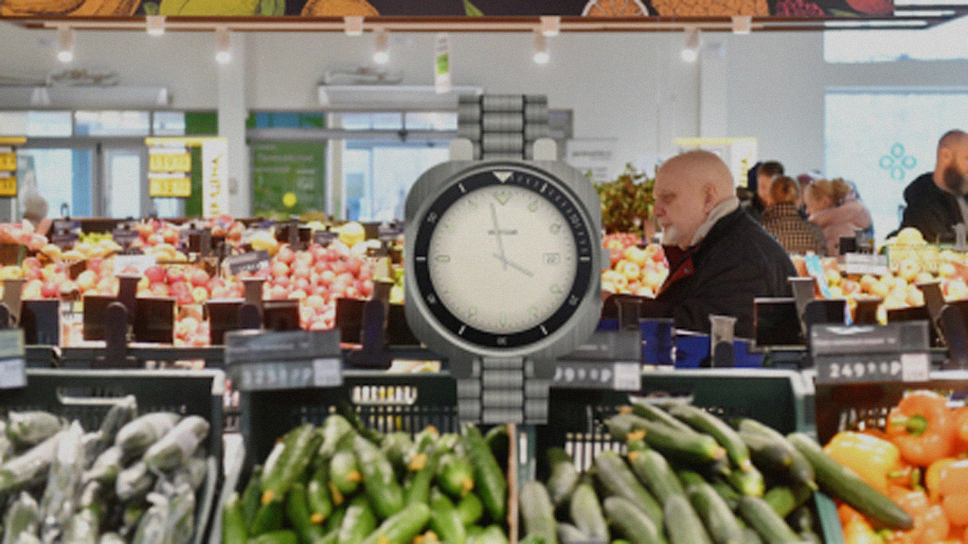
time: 3:58
